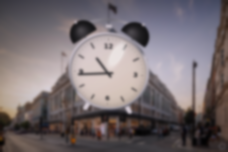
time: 10:44
